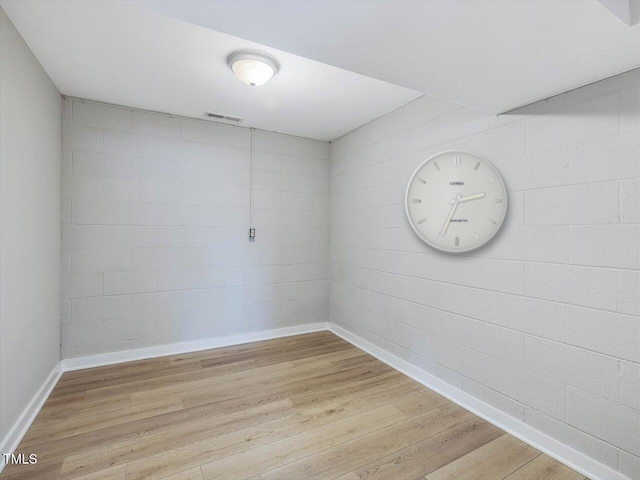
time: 2:34
